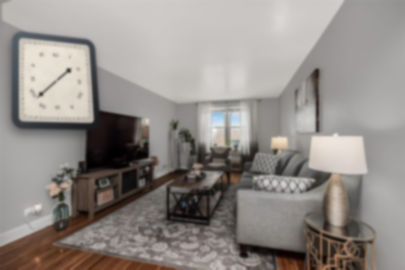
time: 1:38
